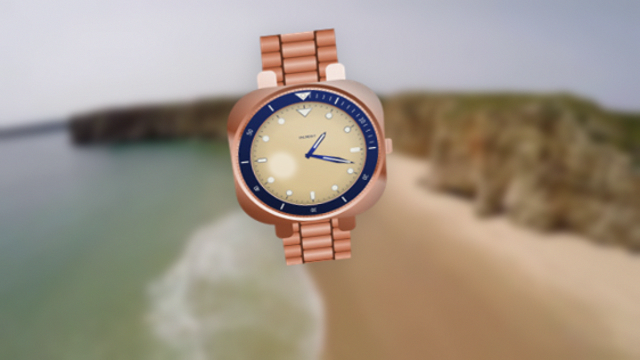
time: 1:18
